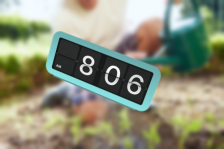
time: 8:06
